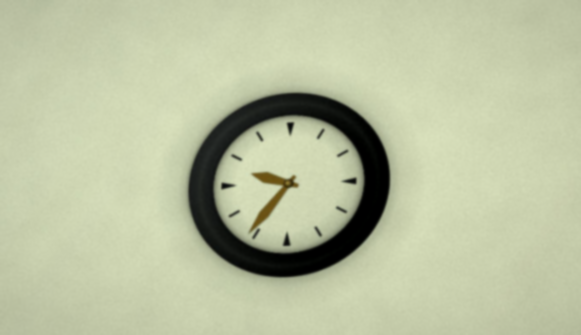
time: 9:36
